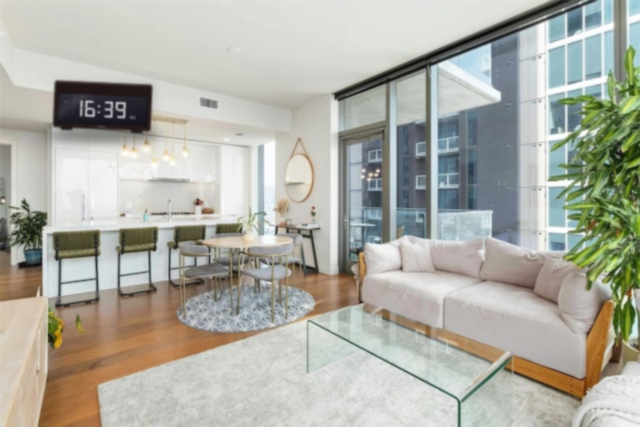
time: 16:39
